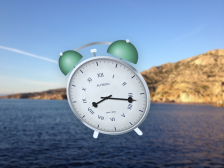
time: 8:17
